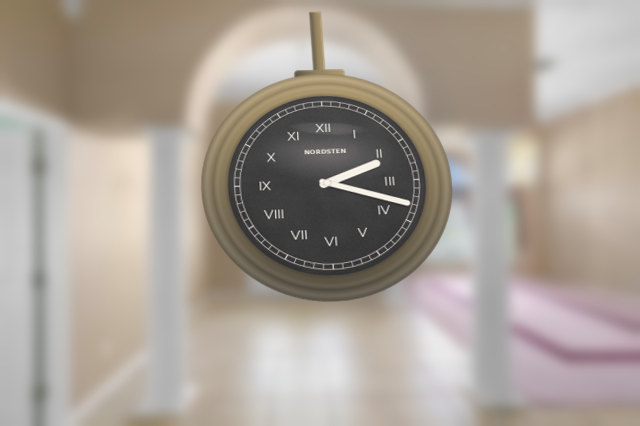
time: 2:18
